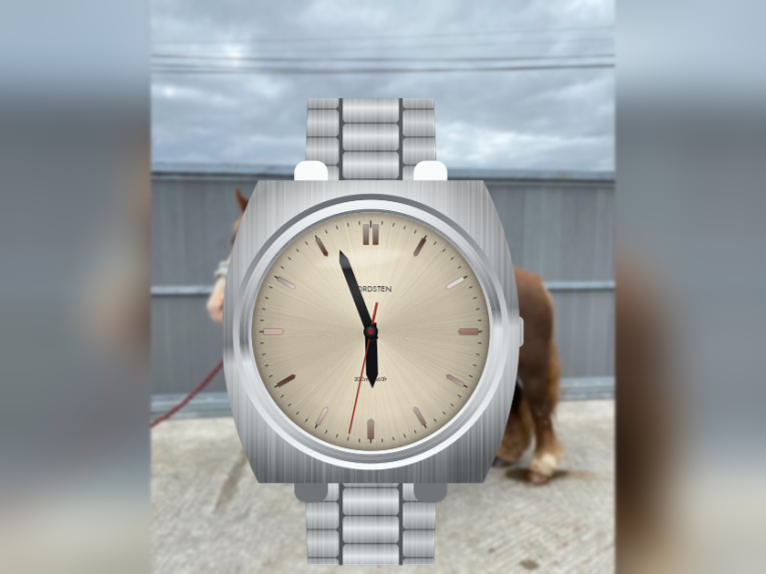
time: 5:56:32
